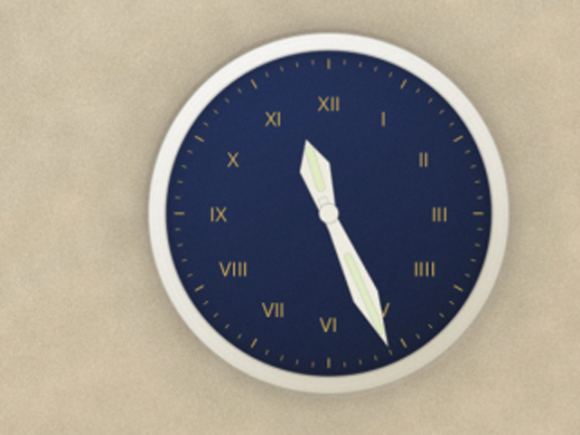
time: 11:26
